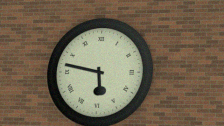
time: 5:47
